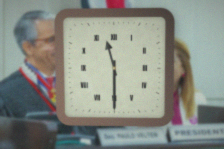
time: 11:30
